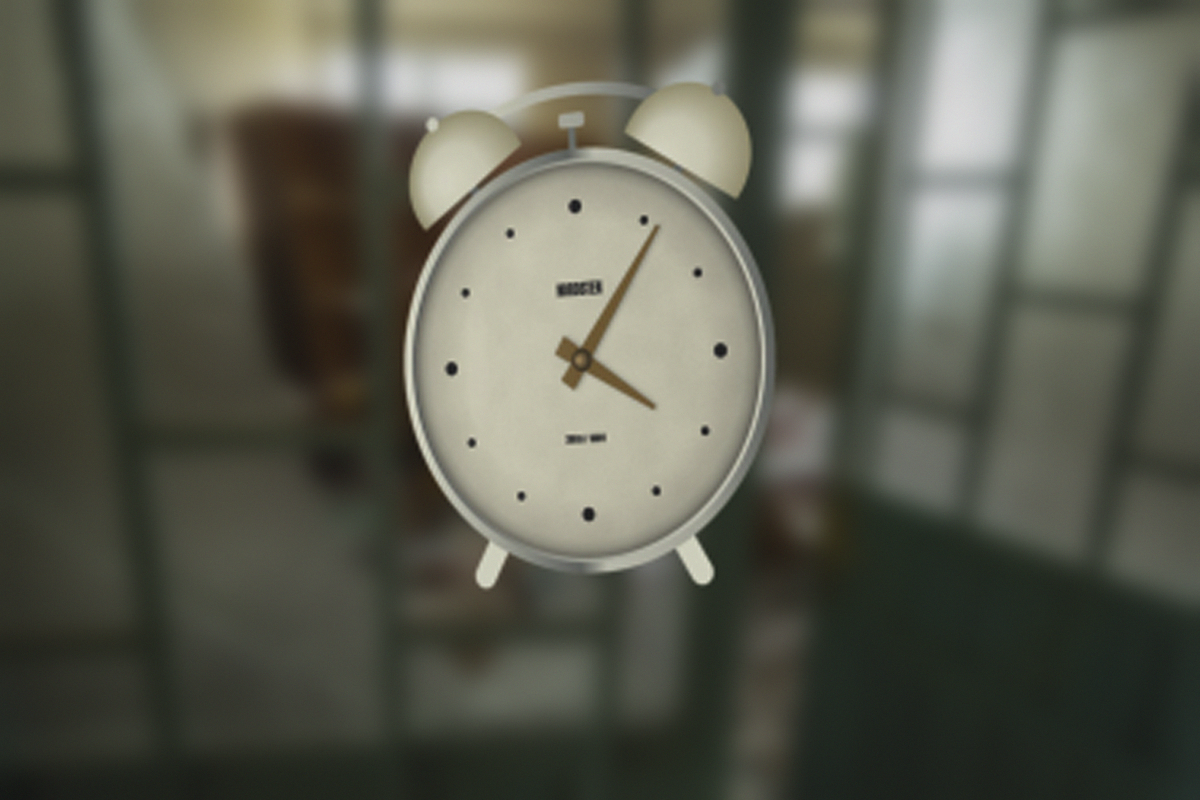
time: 4:06
